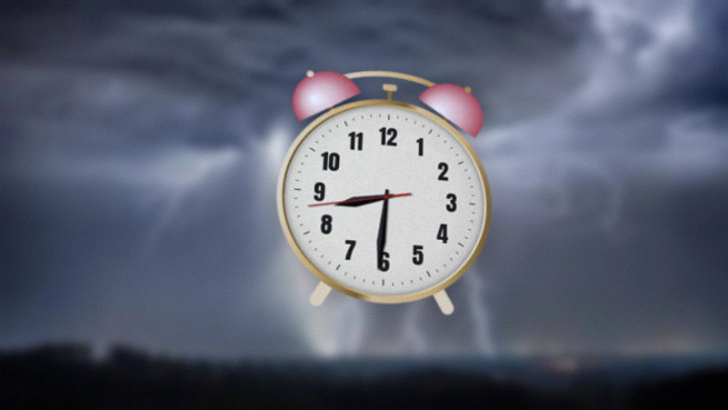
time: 8:30:43
